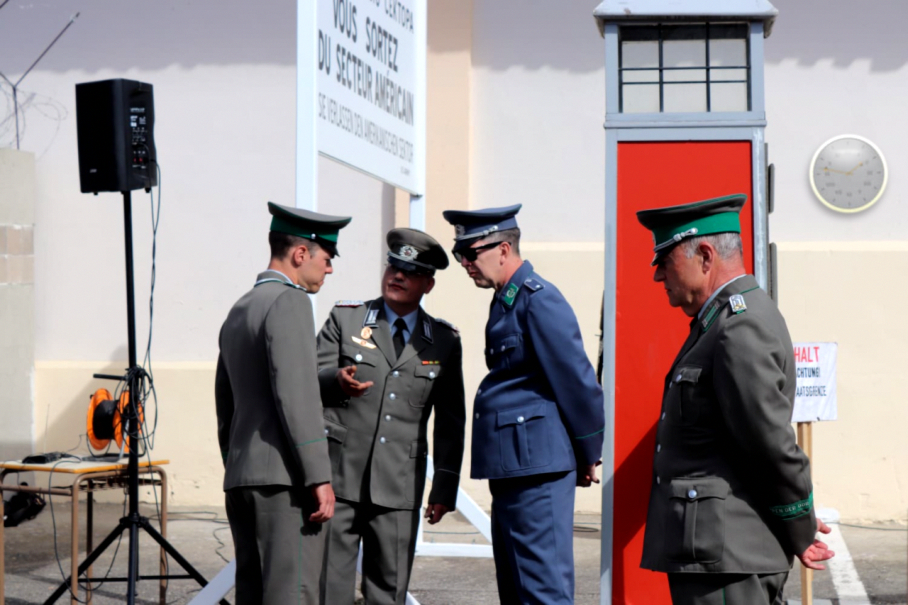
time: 1:47
